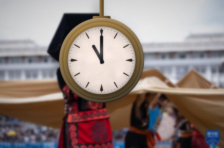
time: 11:00
